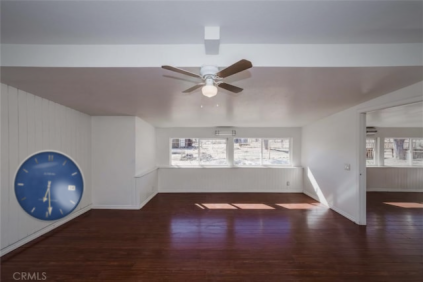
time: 6:29
